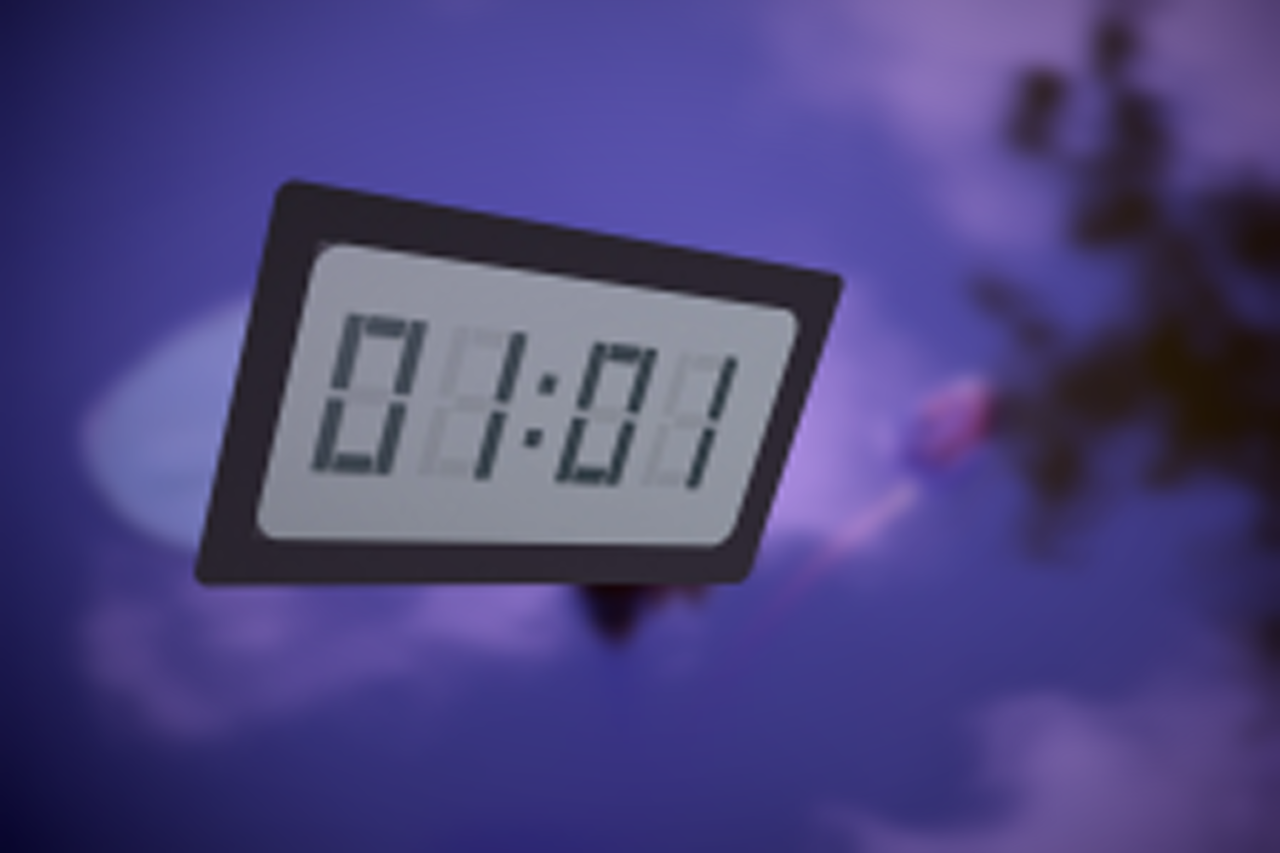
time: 1:01
